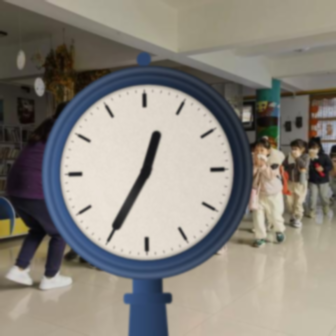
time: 12:35
